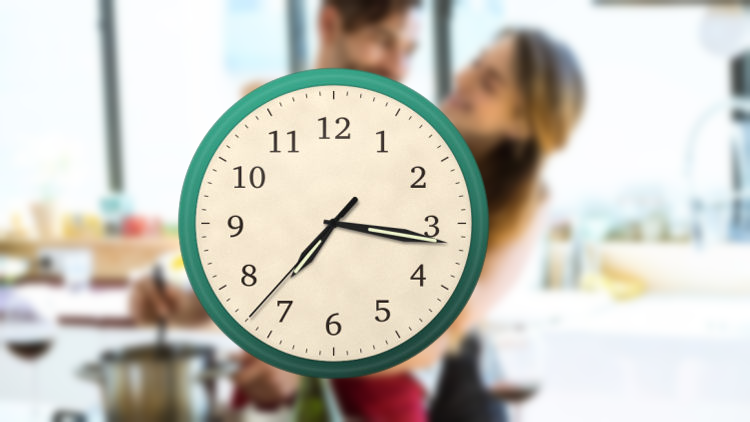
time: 7:16:37
